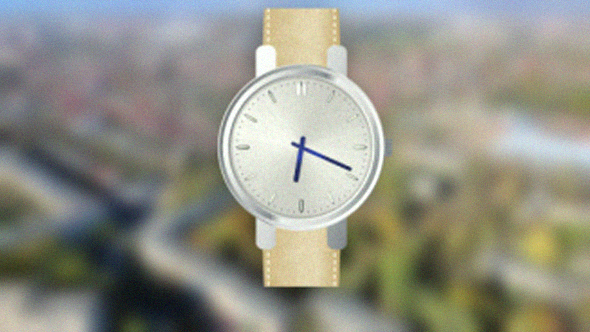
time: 6:19
